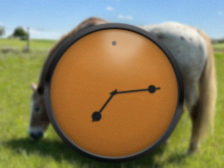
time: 7:14
